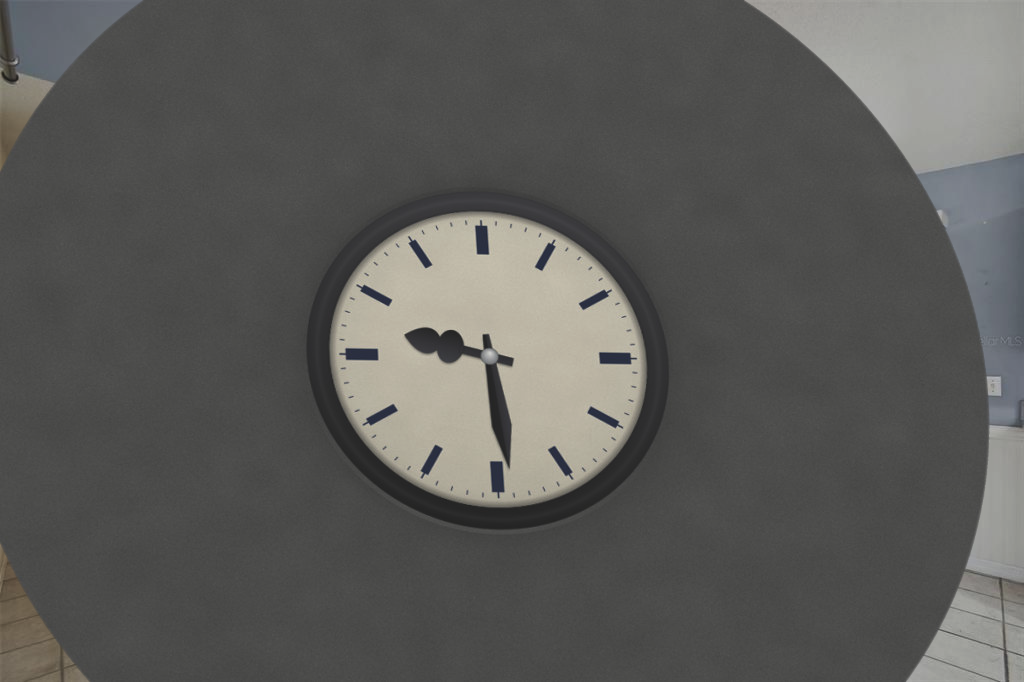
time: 9:29
